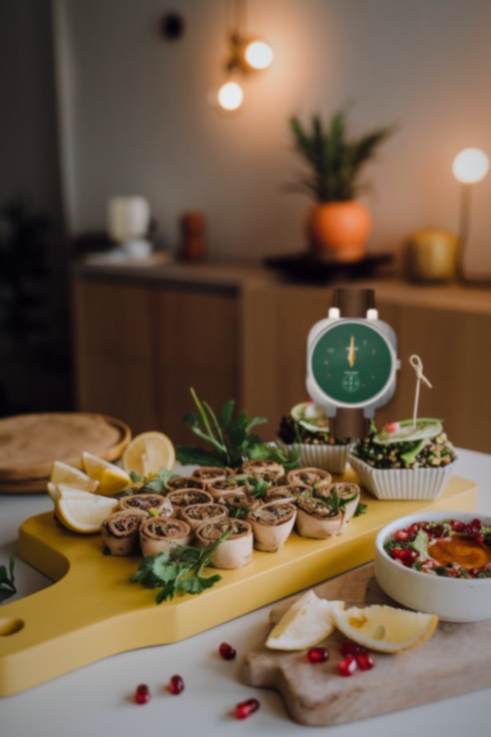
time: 12:00
